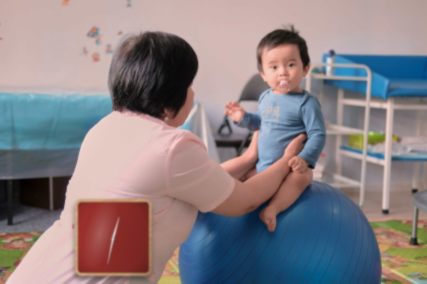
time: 12:32
